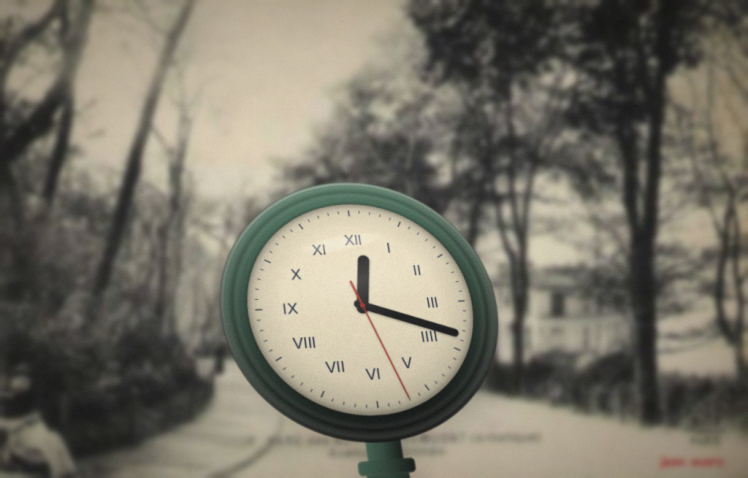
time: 12:18:27
